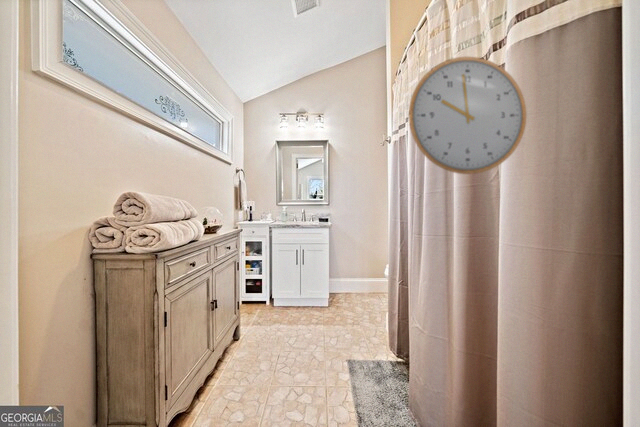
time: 9:59
